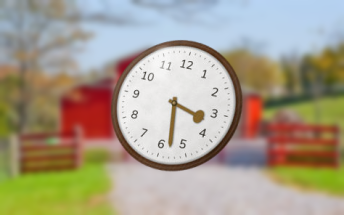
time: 3:28
